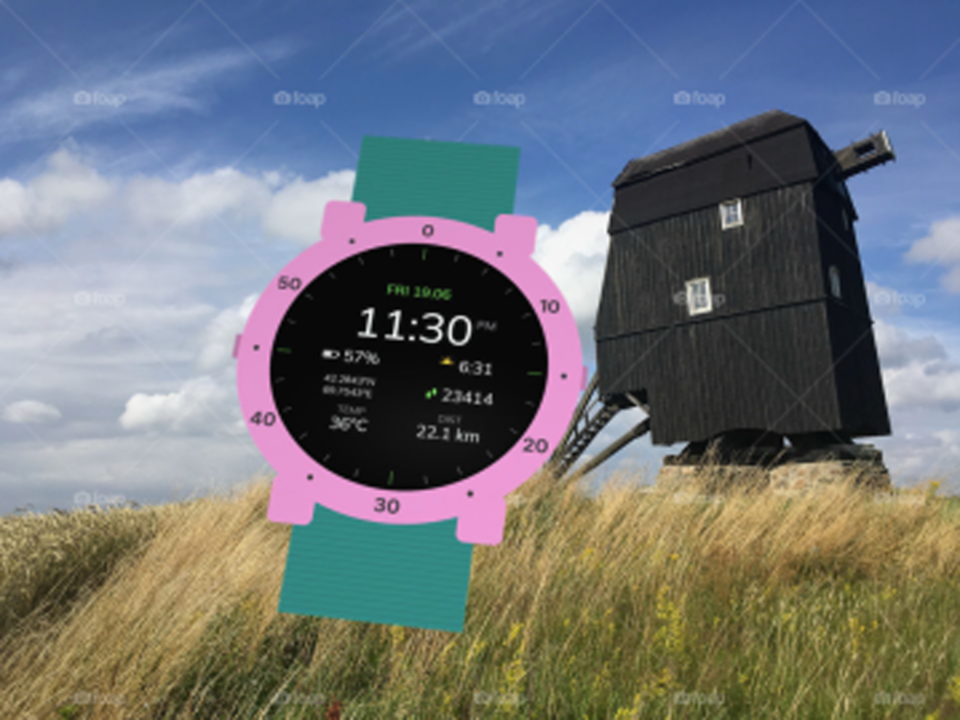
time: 11:30
